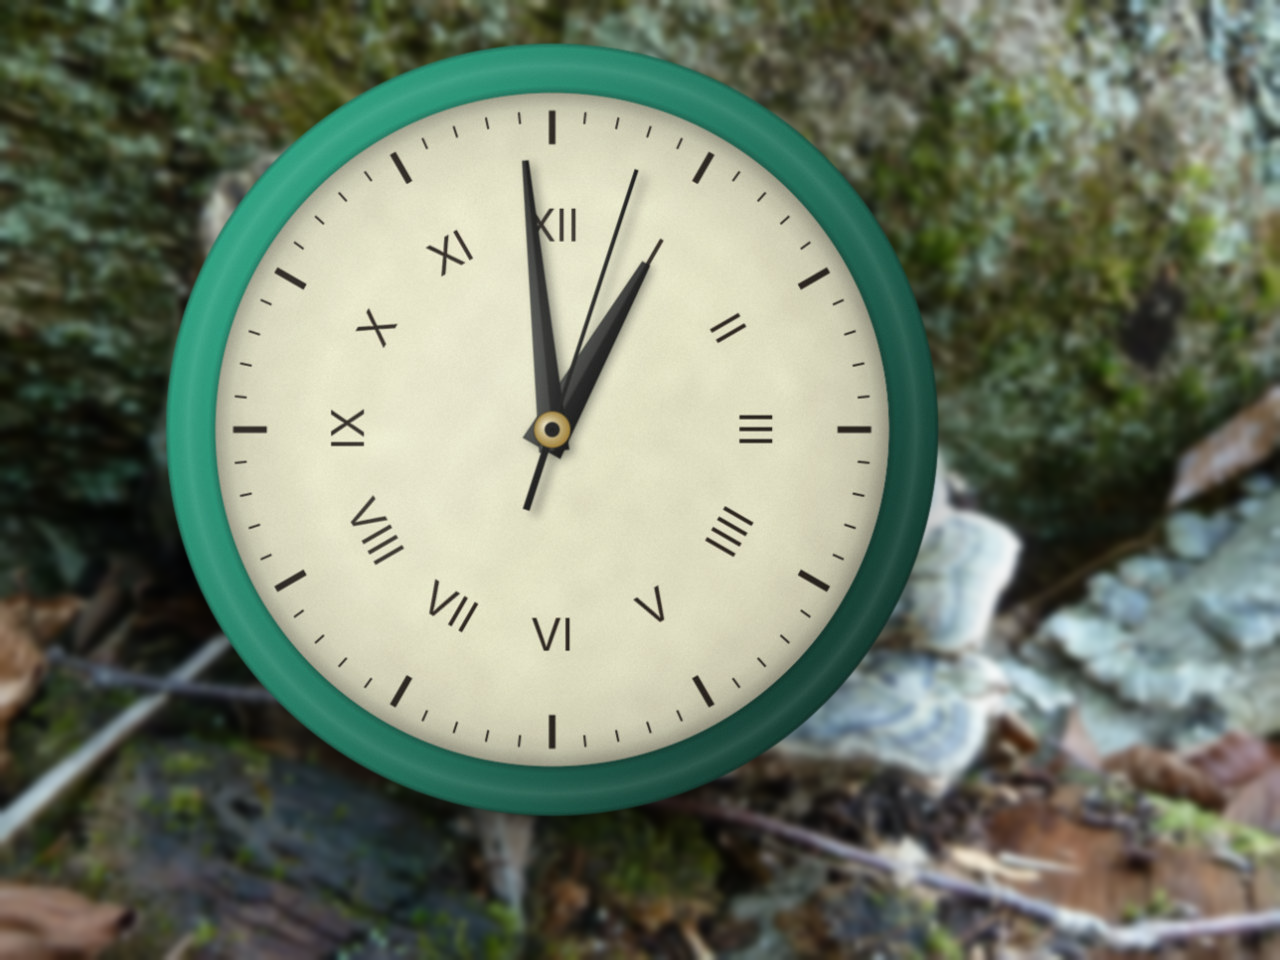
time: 12:59:03
